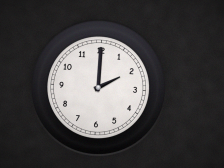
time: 2:00
